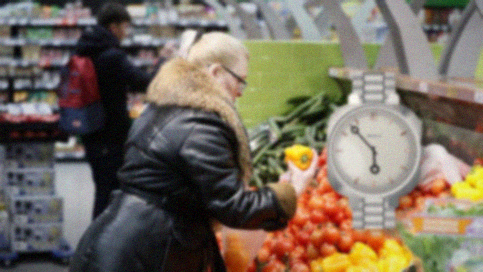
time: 5:53
